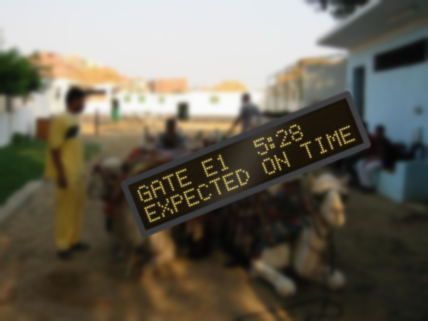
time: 5:28
